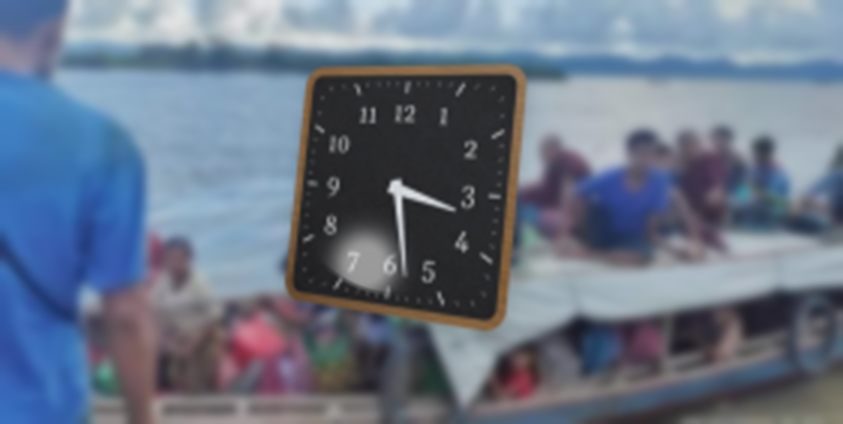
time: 3:28
